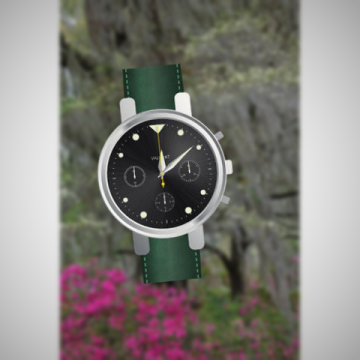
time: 12:09
